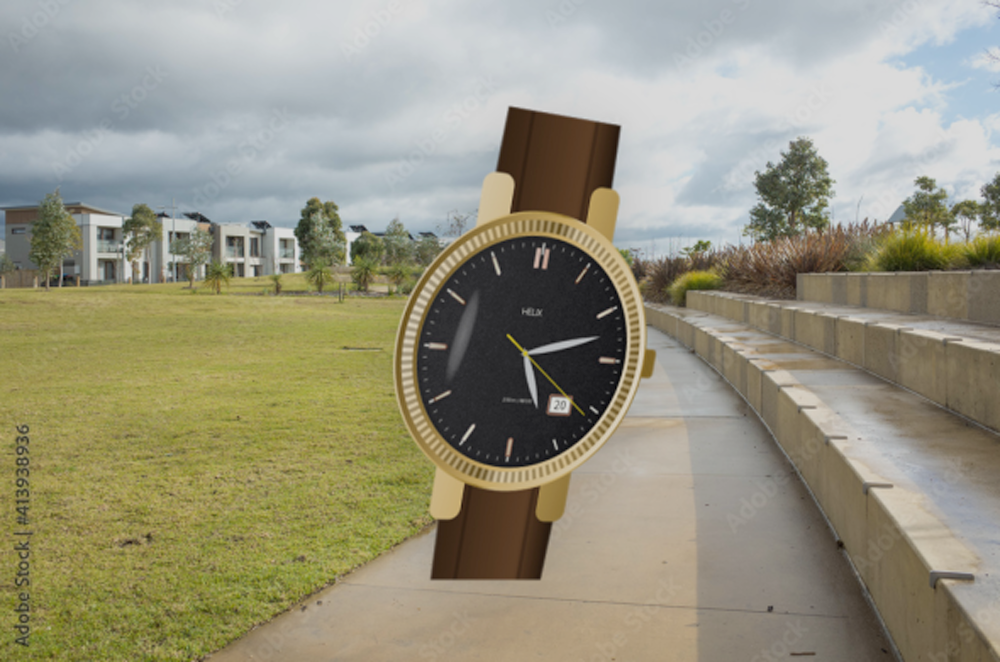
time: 5:12:21
